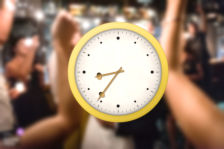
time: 8:36
